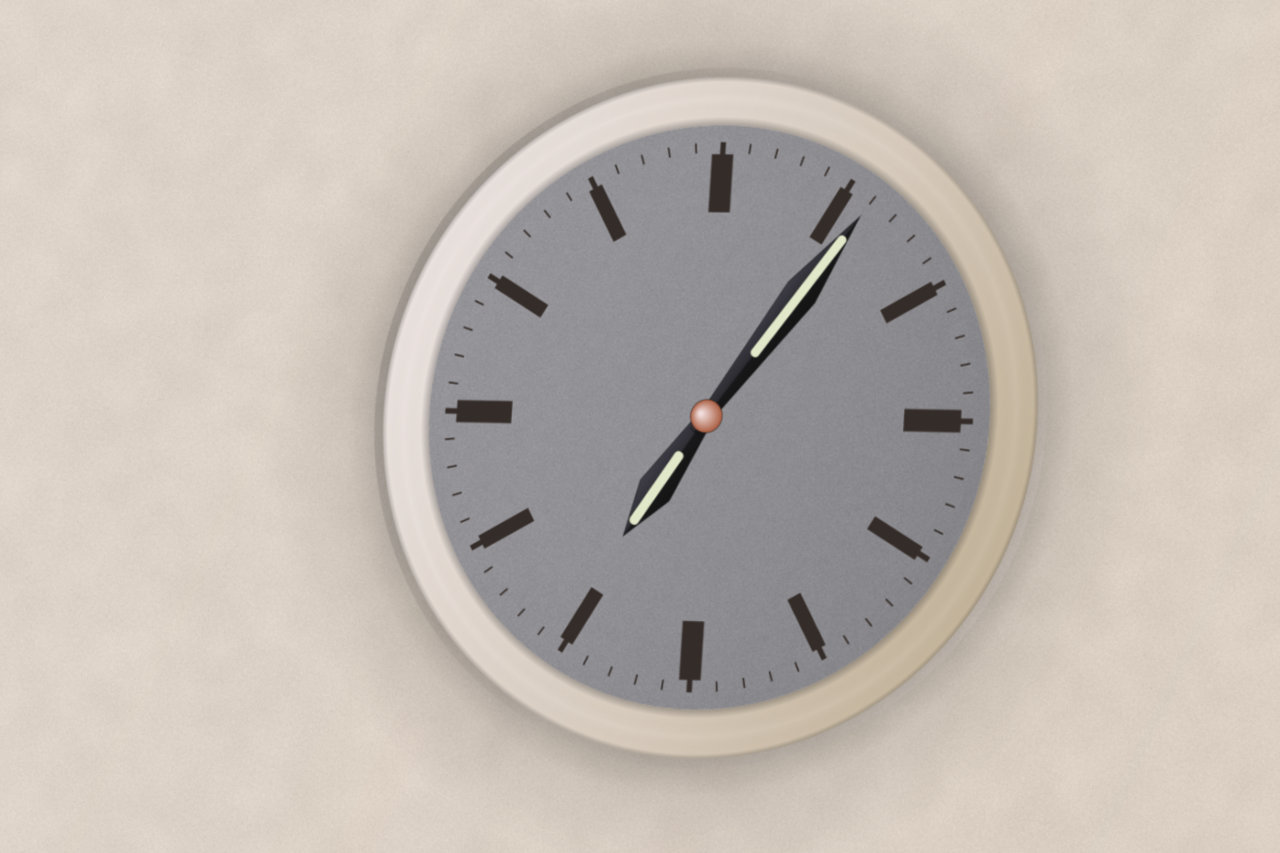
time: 7:06
